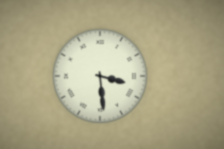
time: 3:29
